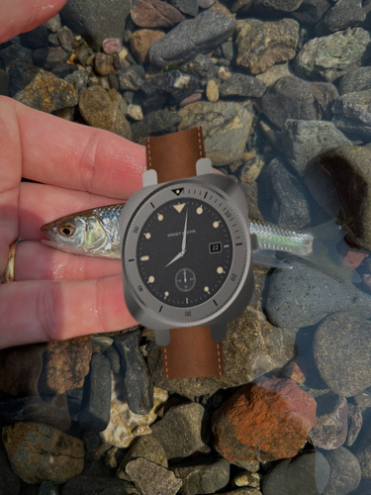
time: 8:02
